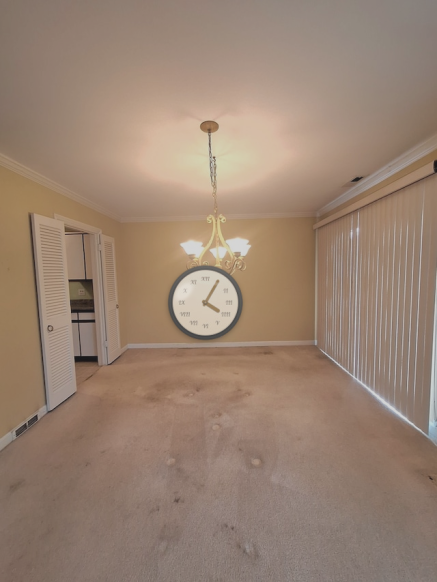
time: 4:05
